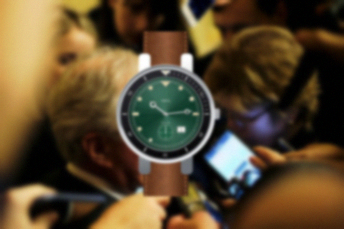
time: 10:14
